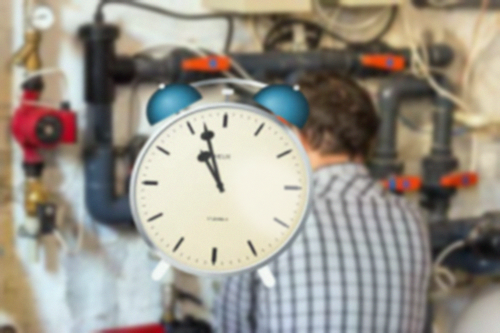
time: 10:57
